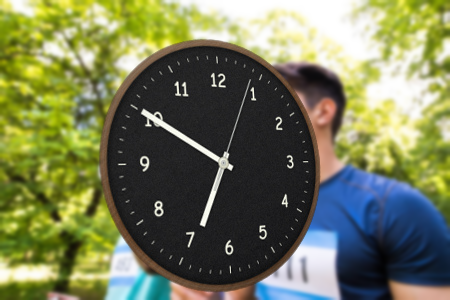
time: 6:50:04
